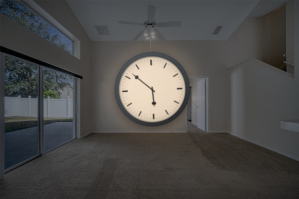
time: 5:52
